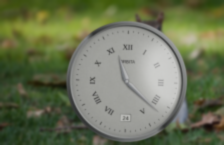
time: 11:22
